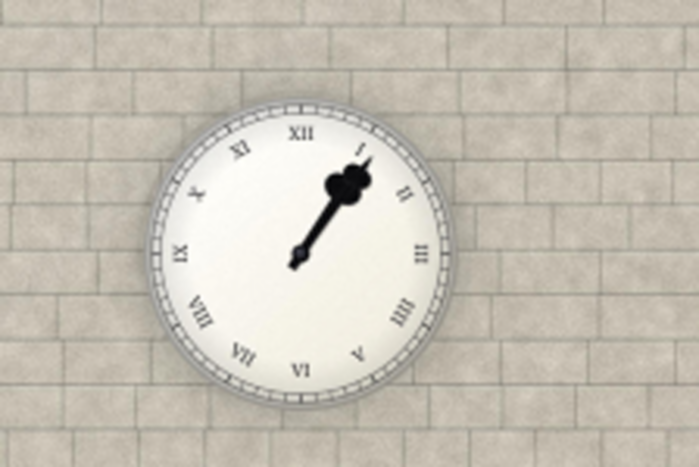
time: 1:06
